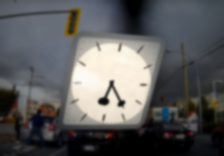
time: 6:24
